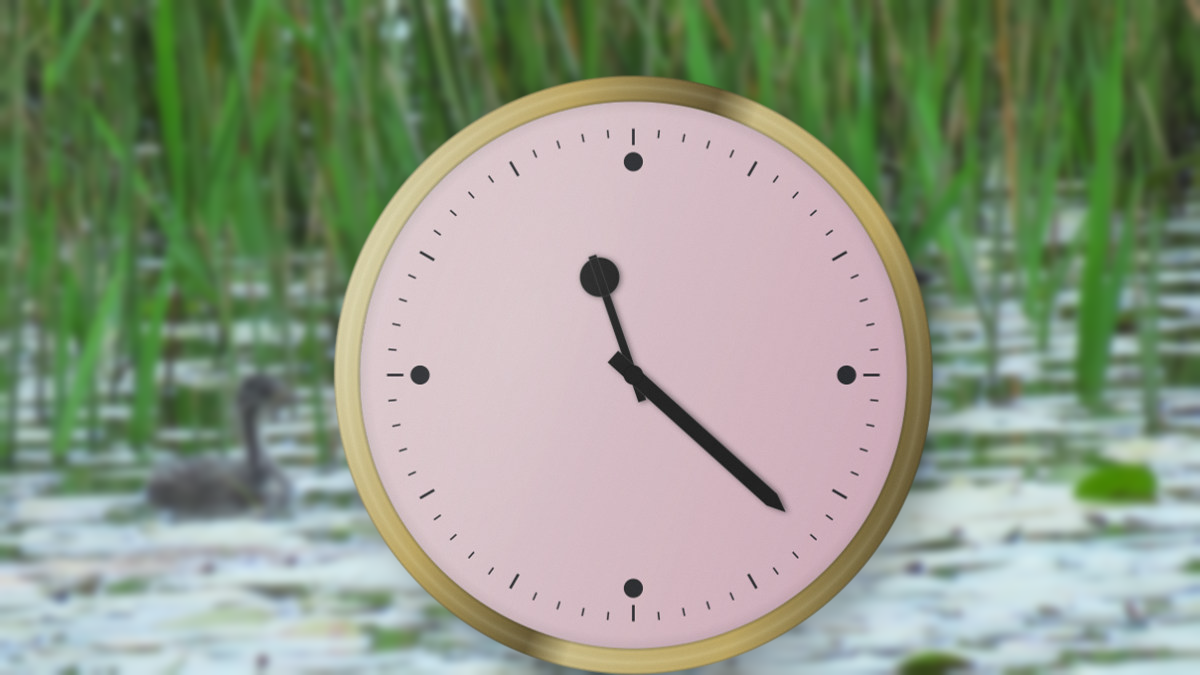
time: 11:22
